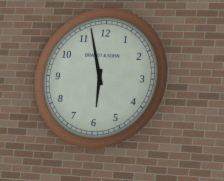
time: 5:57
